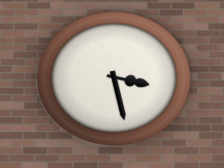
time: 3:28
